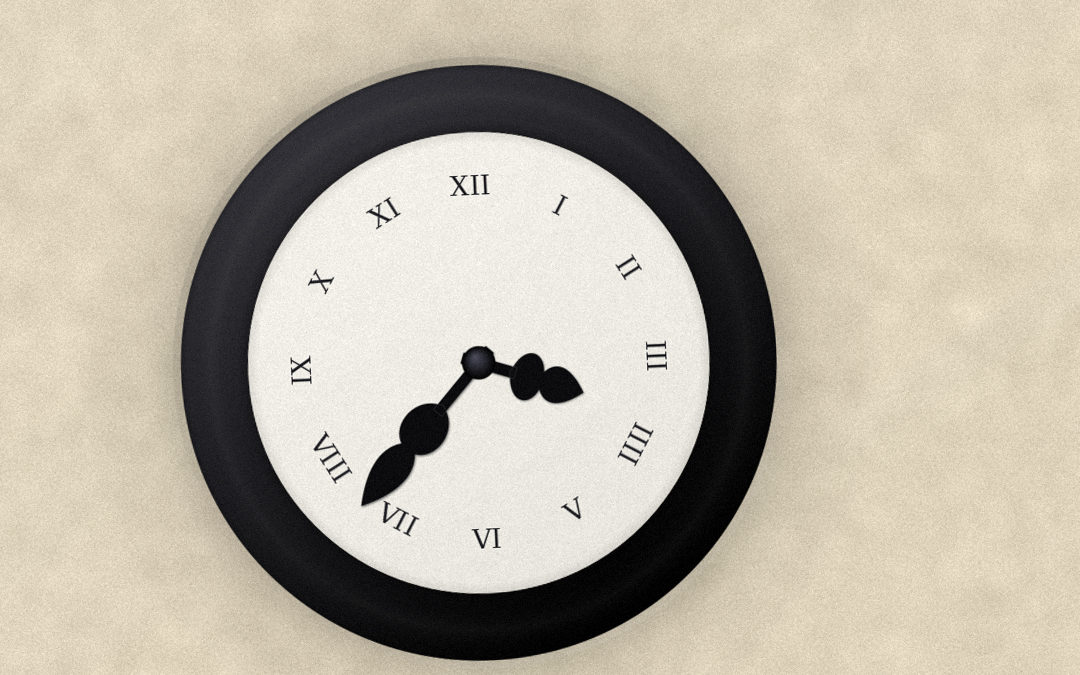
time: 3:37
